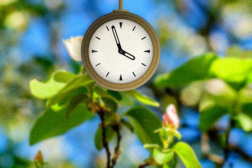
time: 3:57
